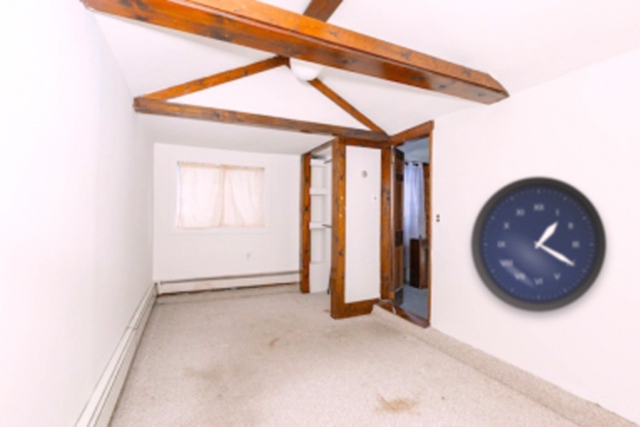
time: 1:20
